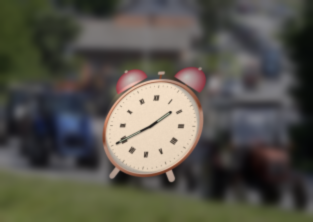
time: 1:40
